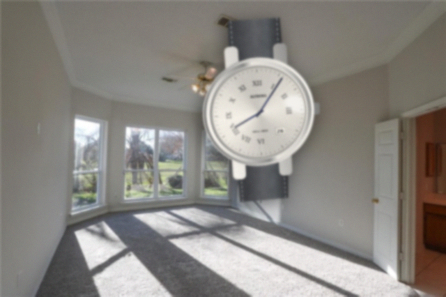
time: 8:06
